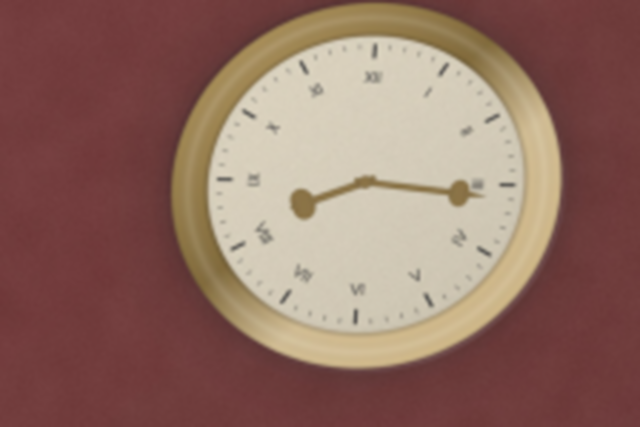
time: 8:16
